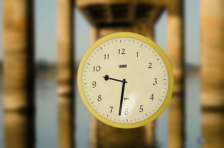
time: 9:32
